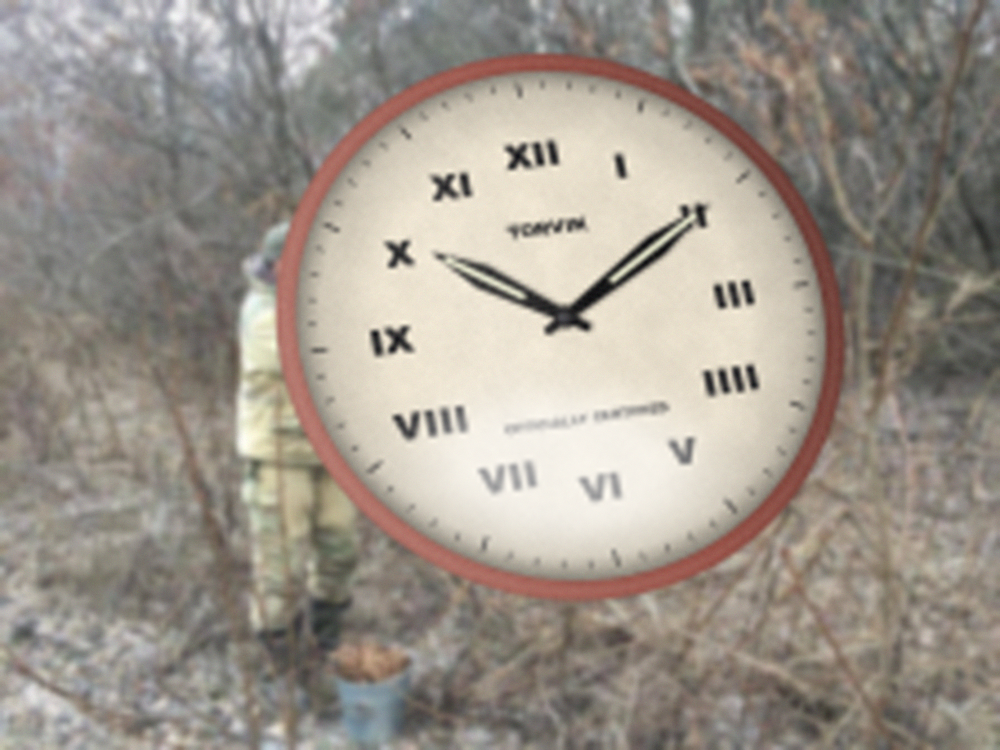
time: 10:10
